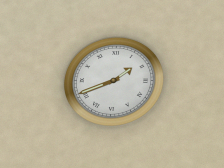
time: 1:41
